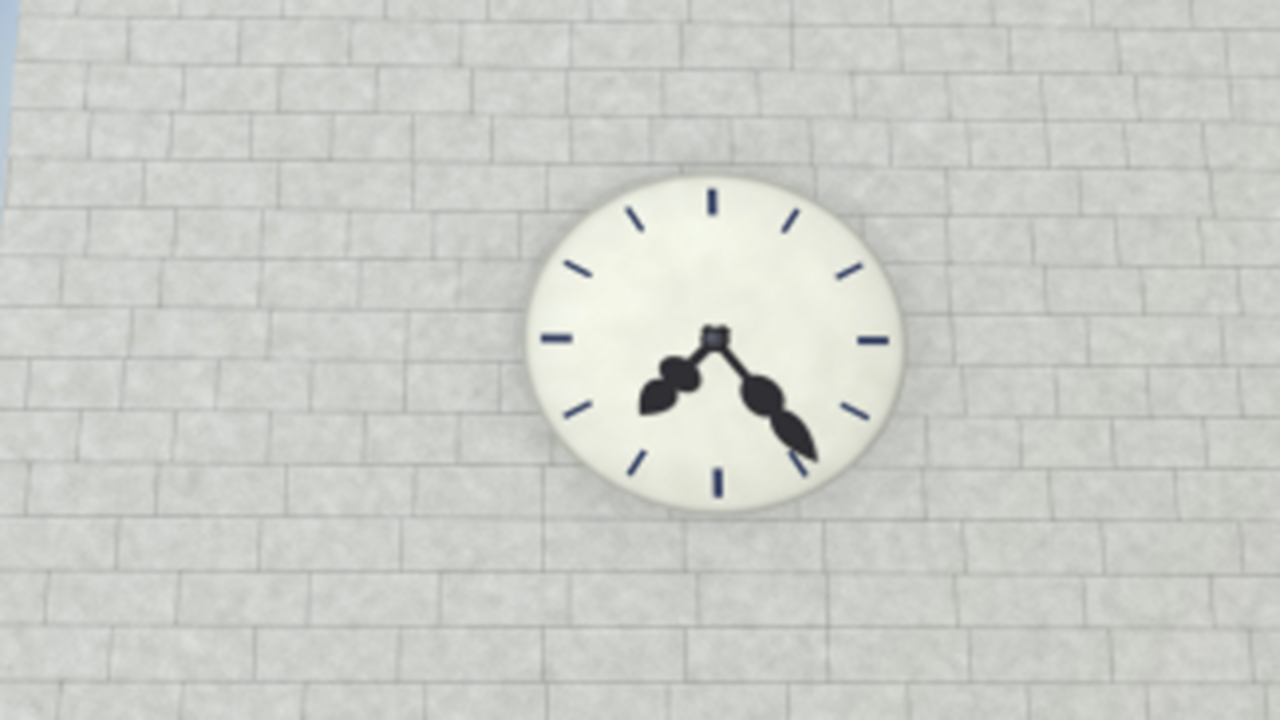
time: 7:24
